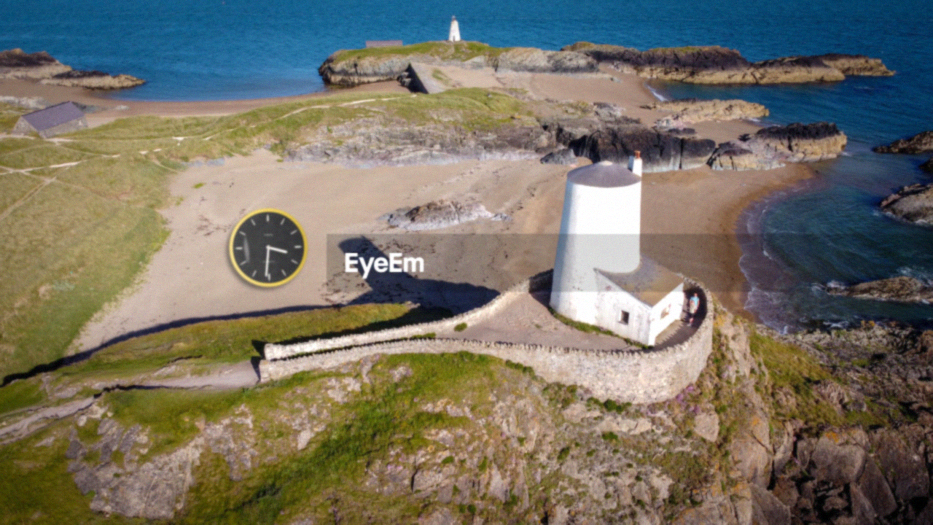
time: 3:31
